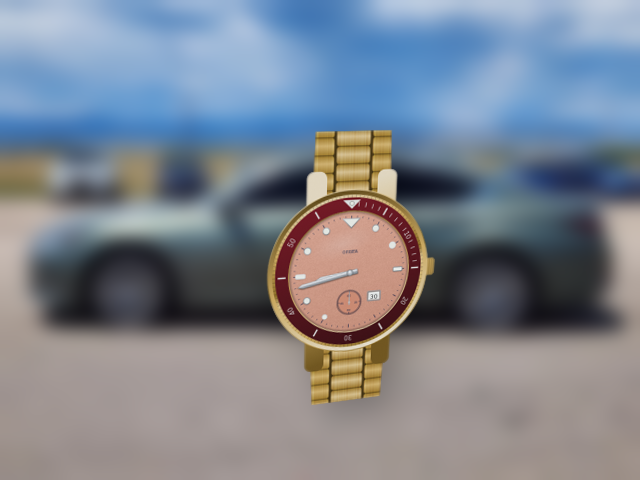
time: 8:43
